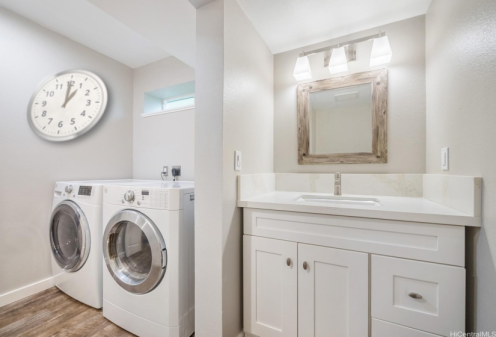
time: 1:00
